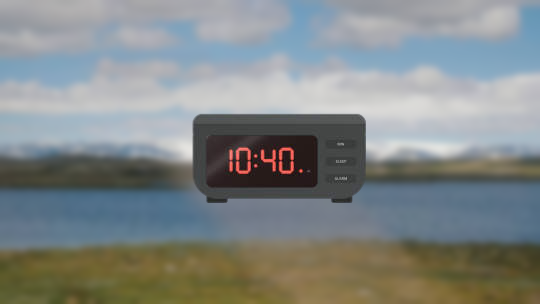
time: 10:40
